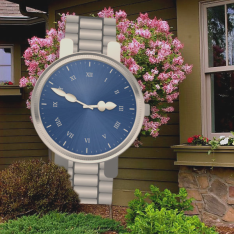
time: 2:49
